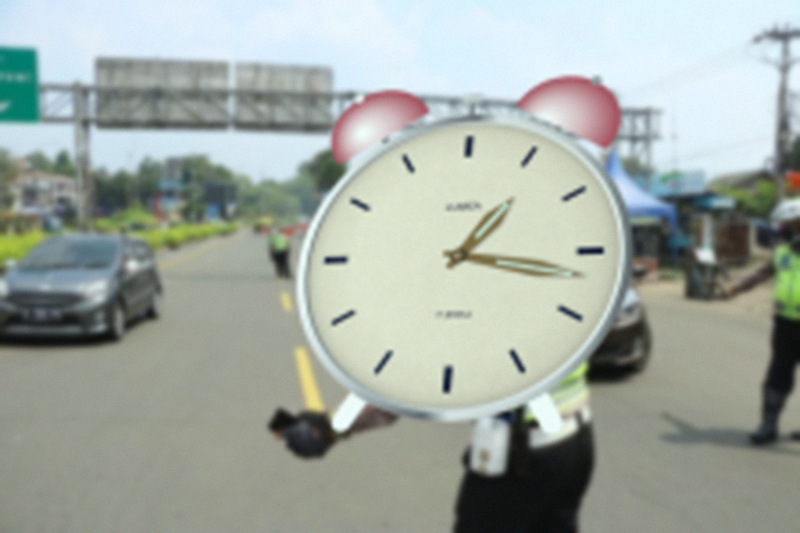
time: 1:17
